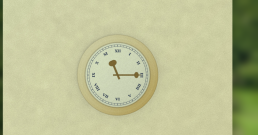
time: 11:15
